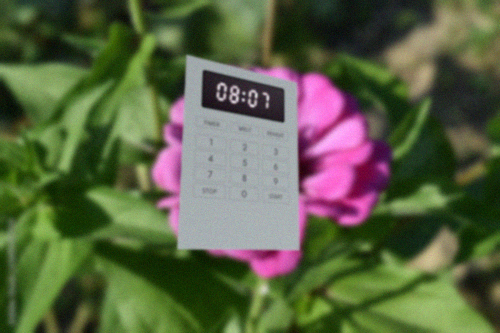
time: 8:07
